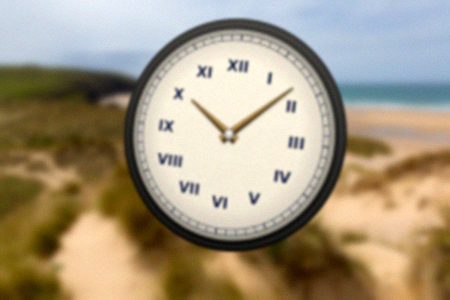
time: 10:08
